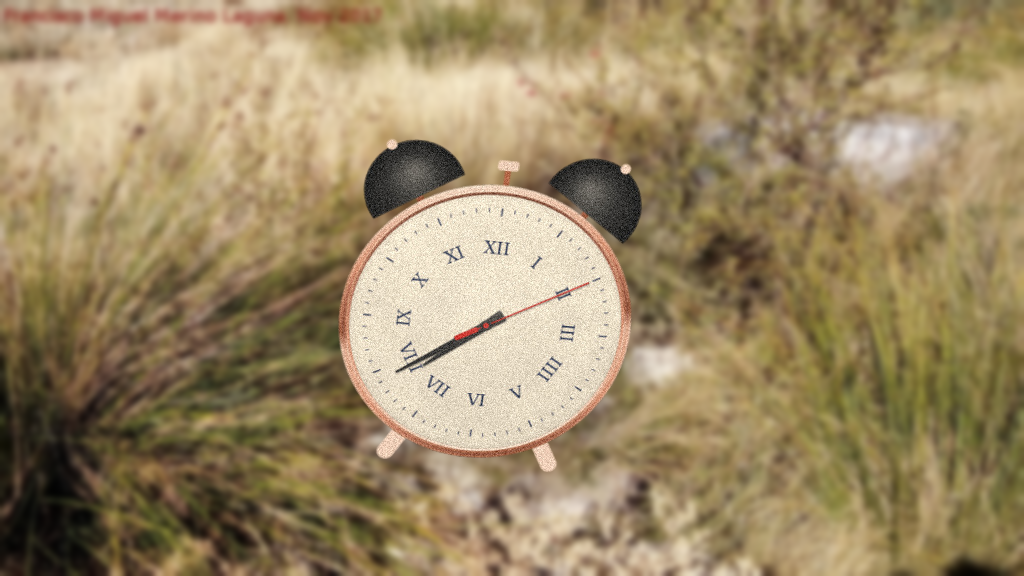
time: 7:39:10
